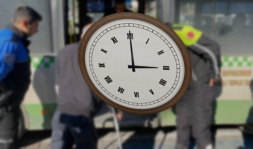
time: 3:00
